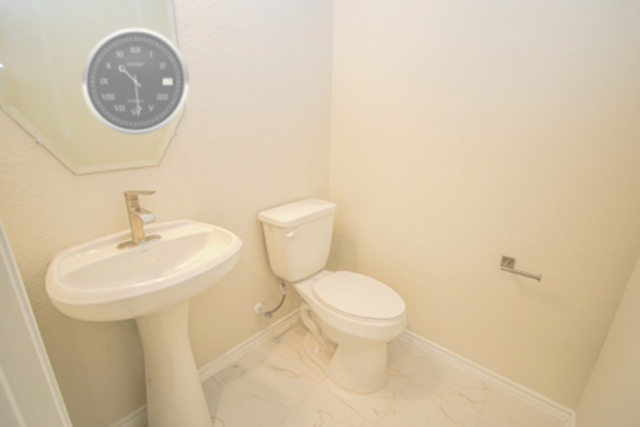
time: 10:29
